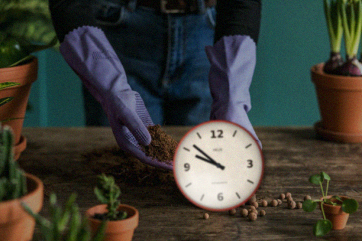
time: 9:52
